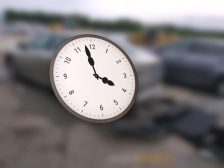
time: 3:58
